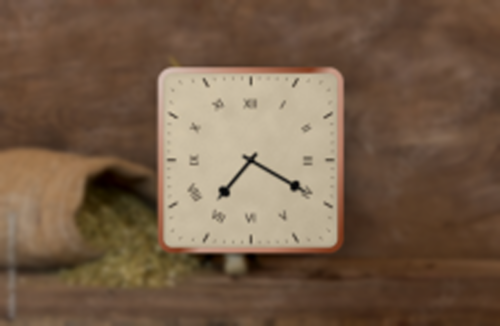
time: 7:20
